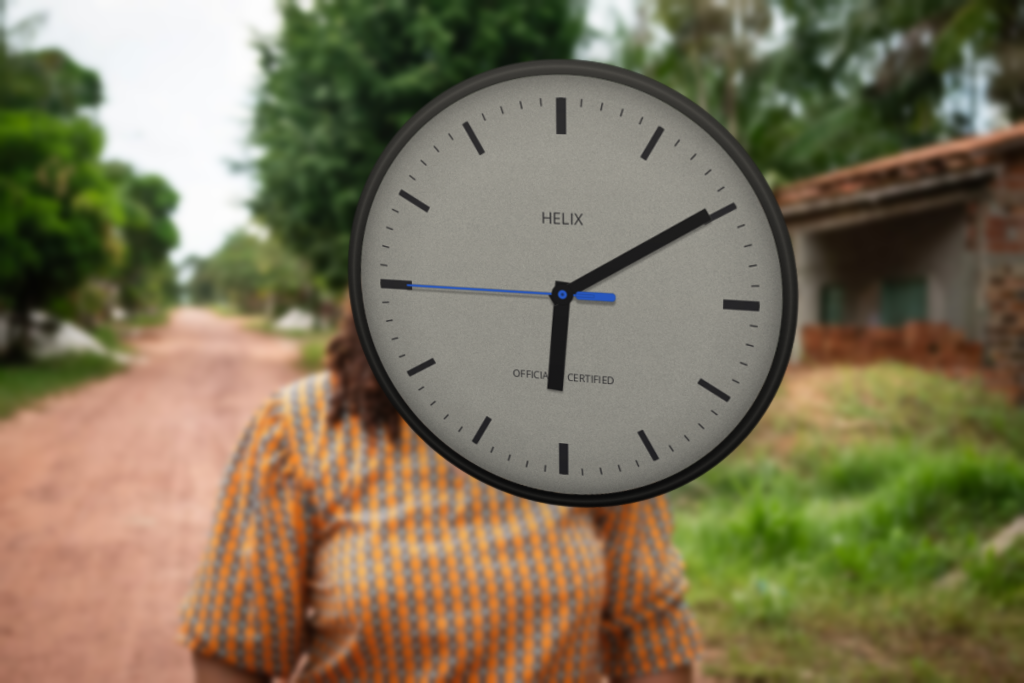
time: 6:09:45
